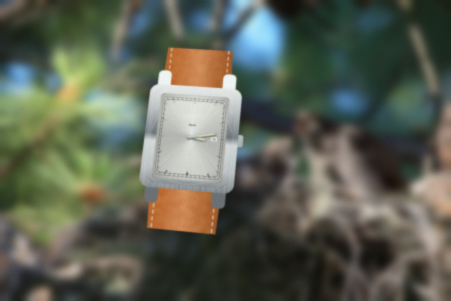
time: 3:13
